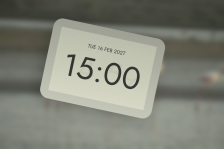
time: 15:00
